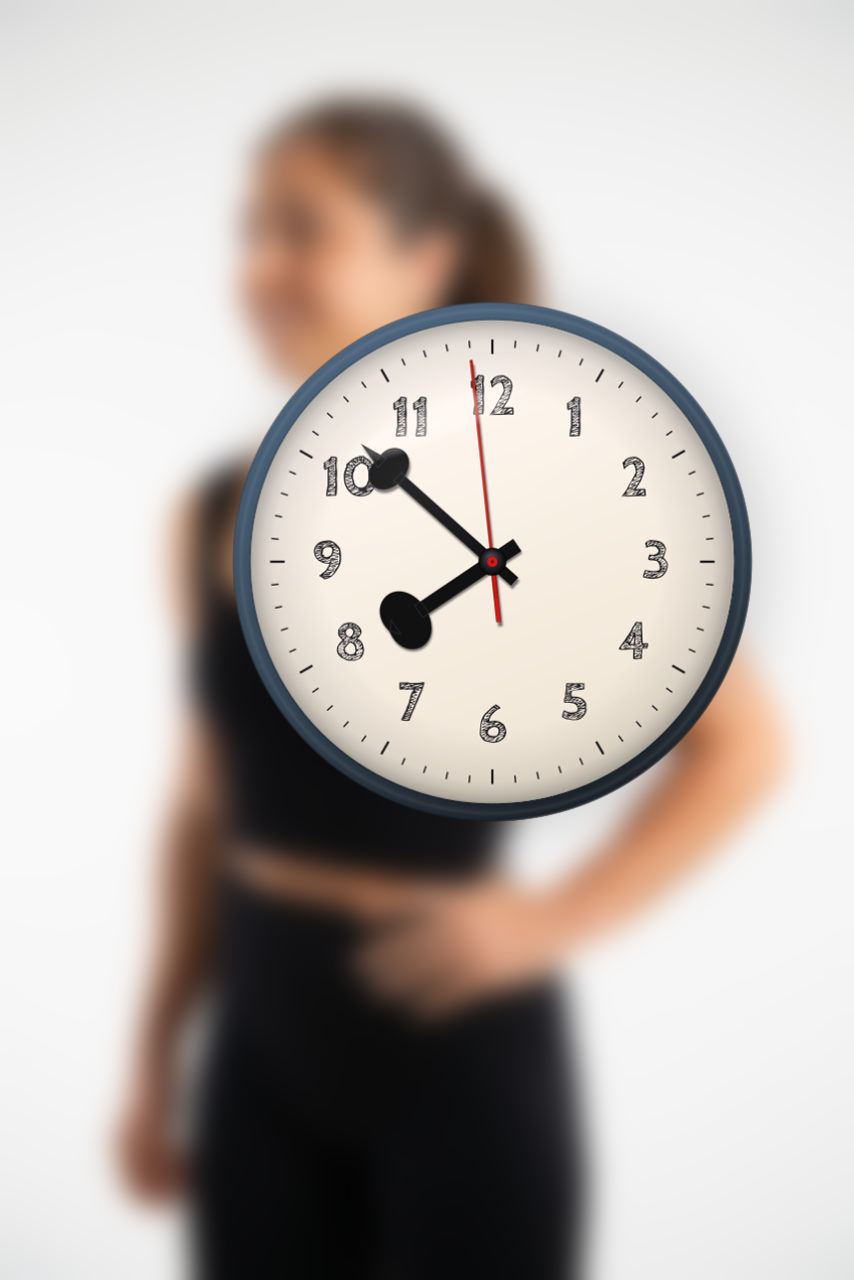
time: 7:51:59
